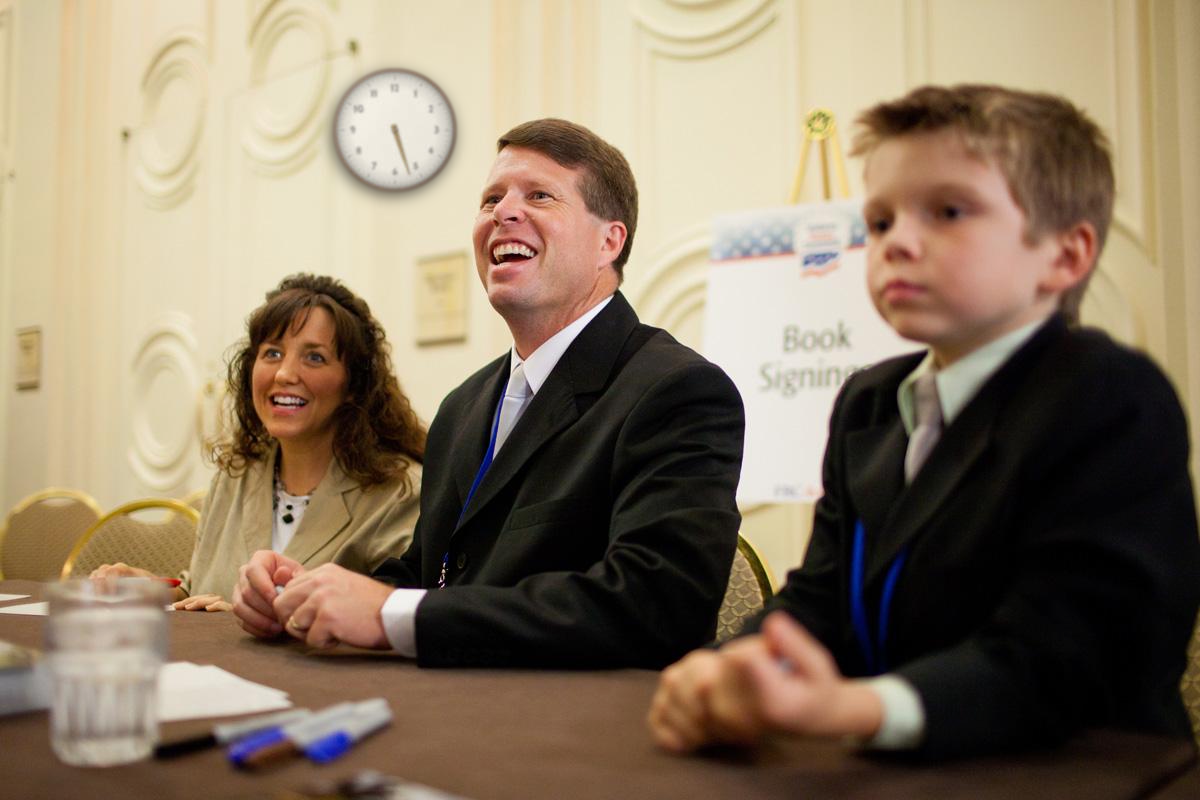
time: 5:27
